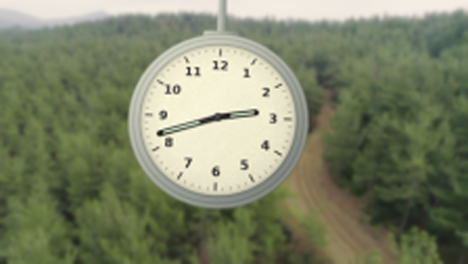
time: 2:42
